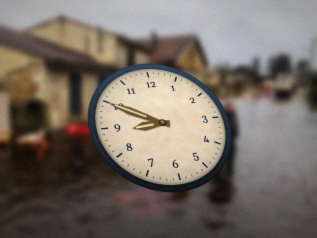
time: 8:50
